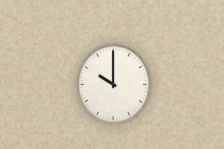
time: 10:00
